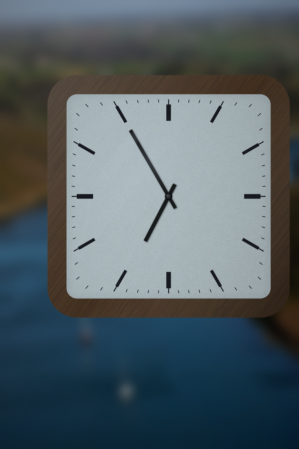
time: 6:55
